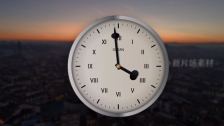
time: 3:59
